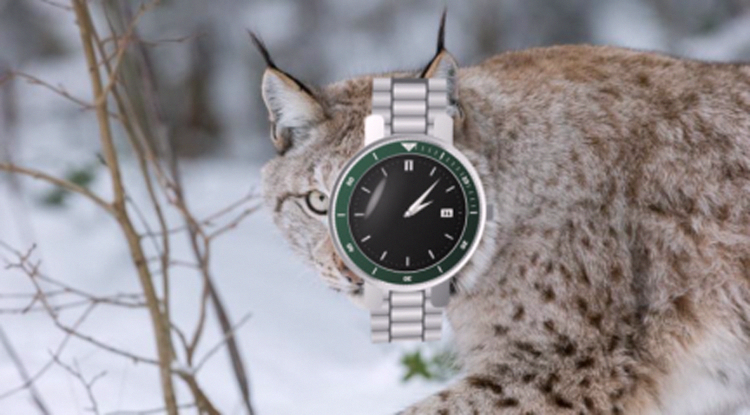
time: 2:07
